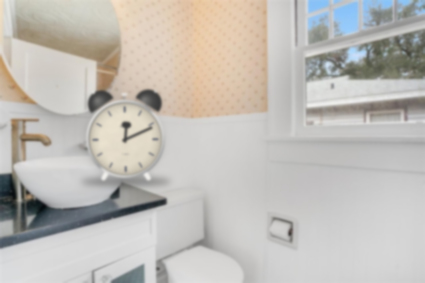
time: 12:11
